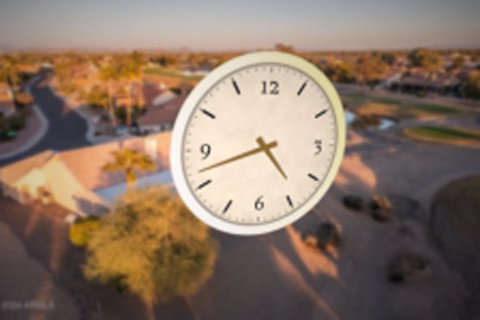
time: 4:42
